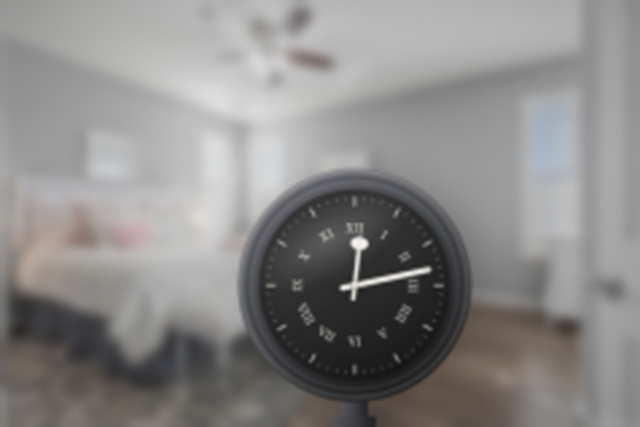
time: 12:13
